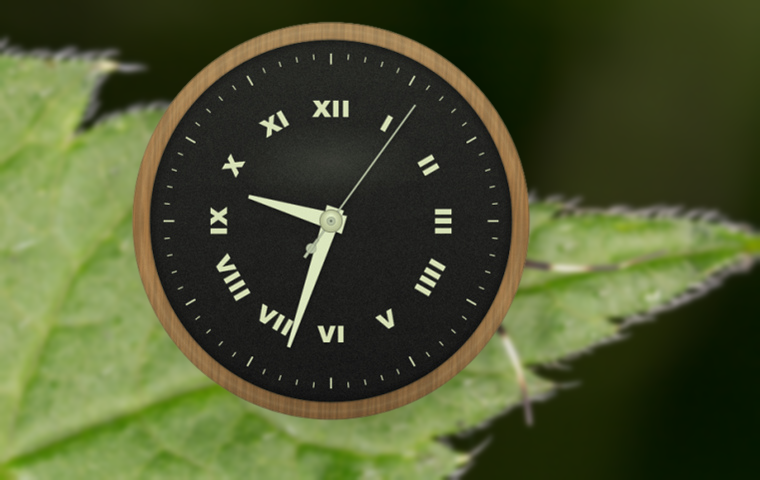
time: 9:33:06
